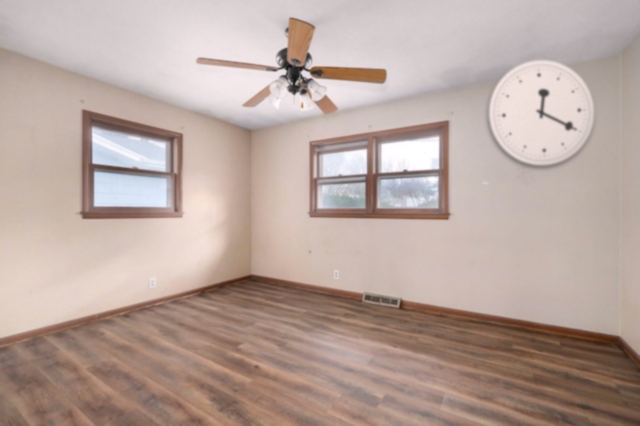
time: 12:20
